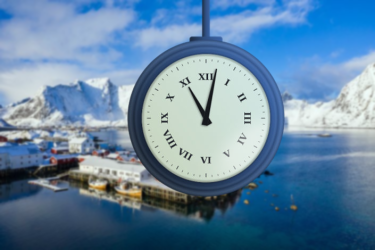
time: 11:02
